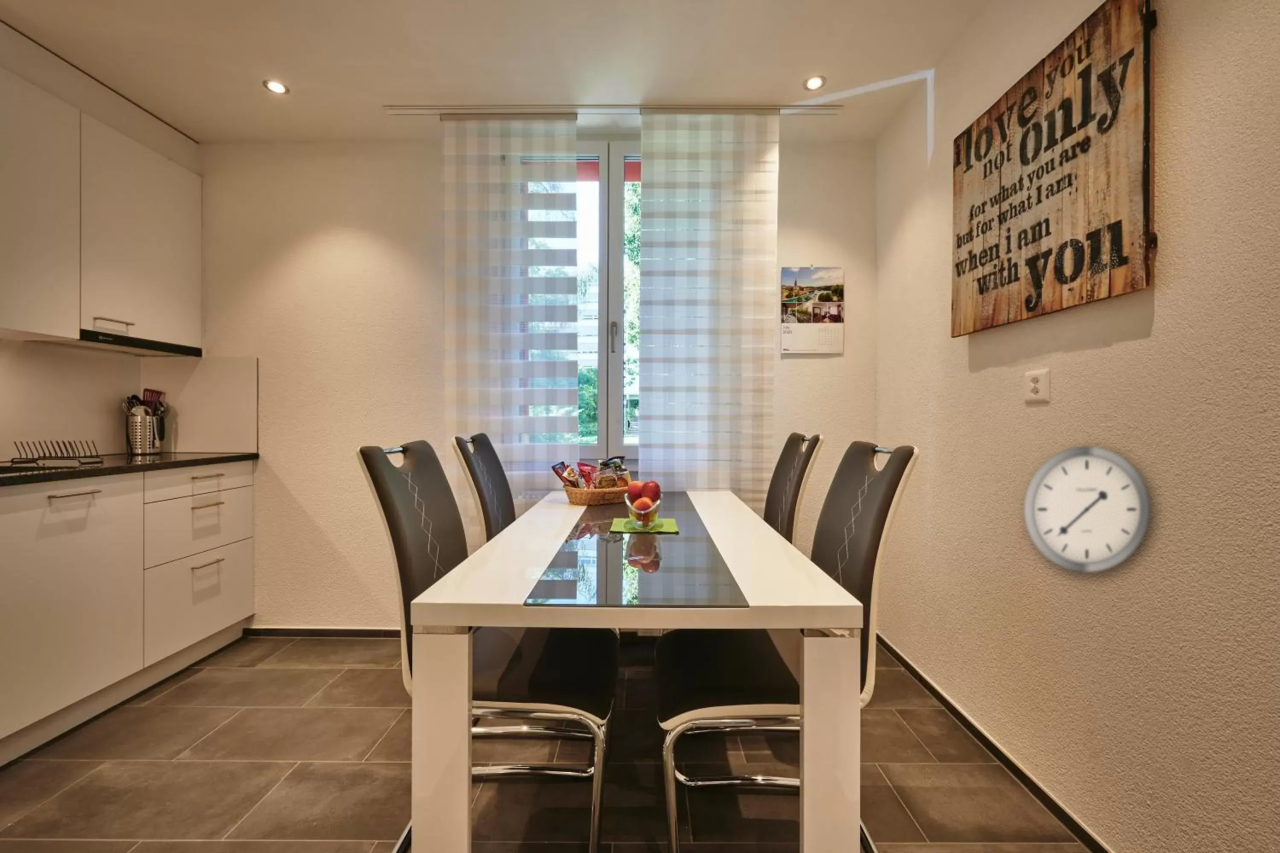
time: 1:38
